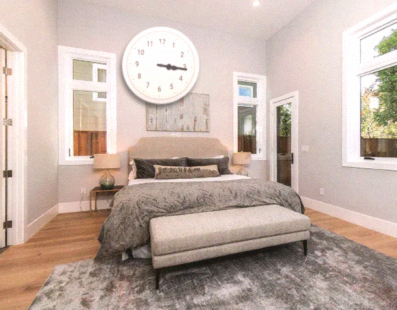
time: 3:16
